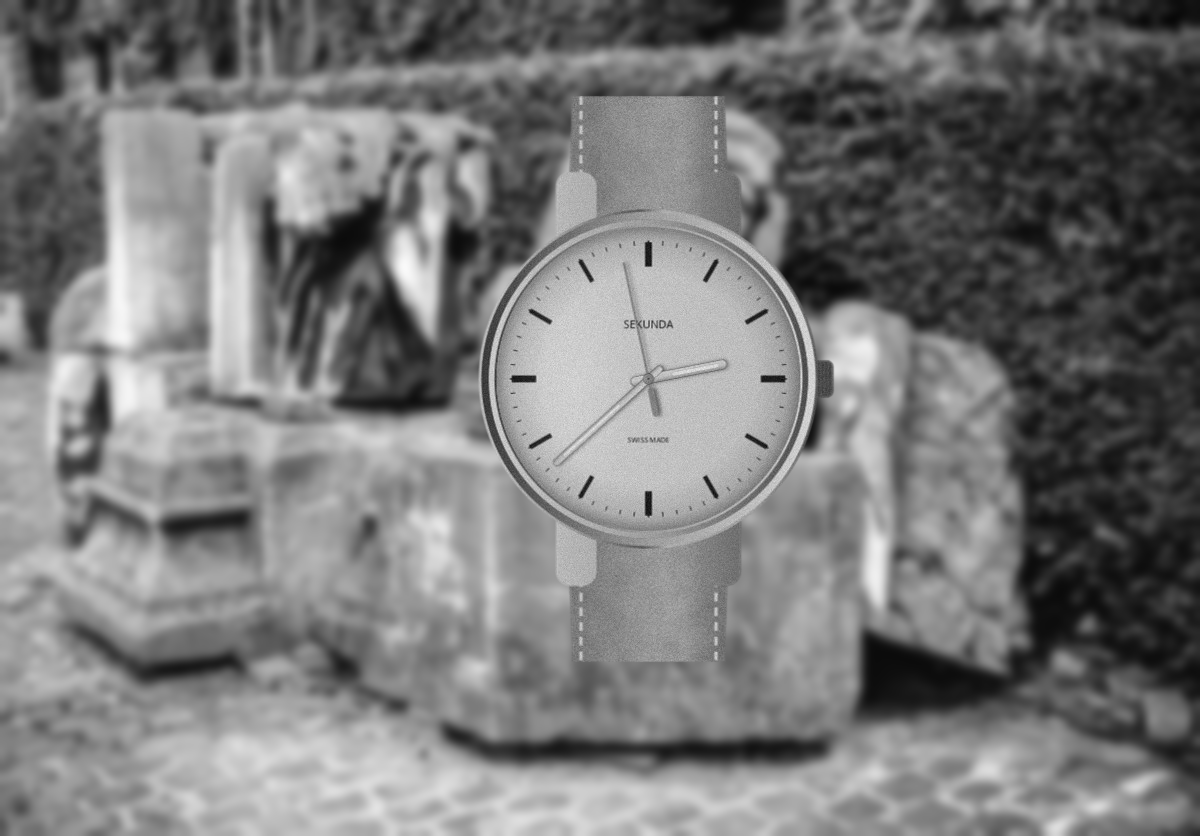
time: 2:37:58
